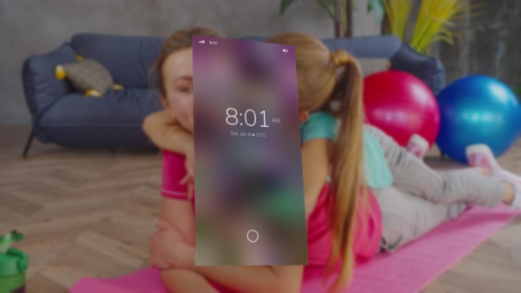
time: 8:01
